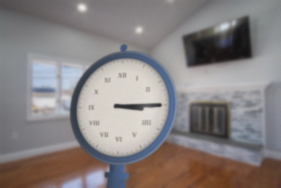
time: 3:15
